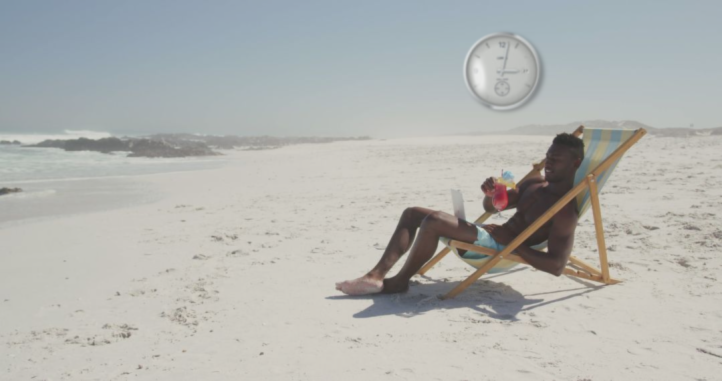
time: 3:02
